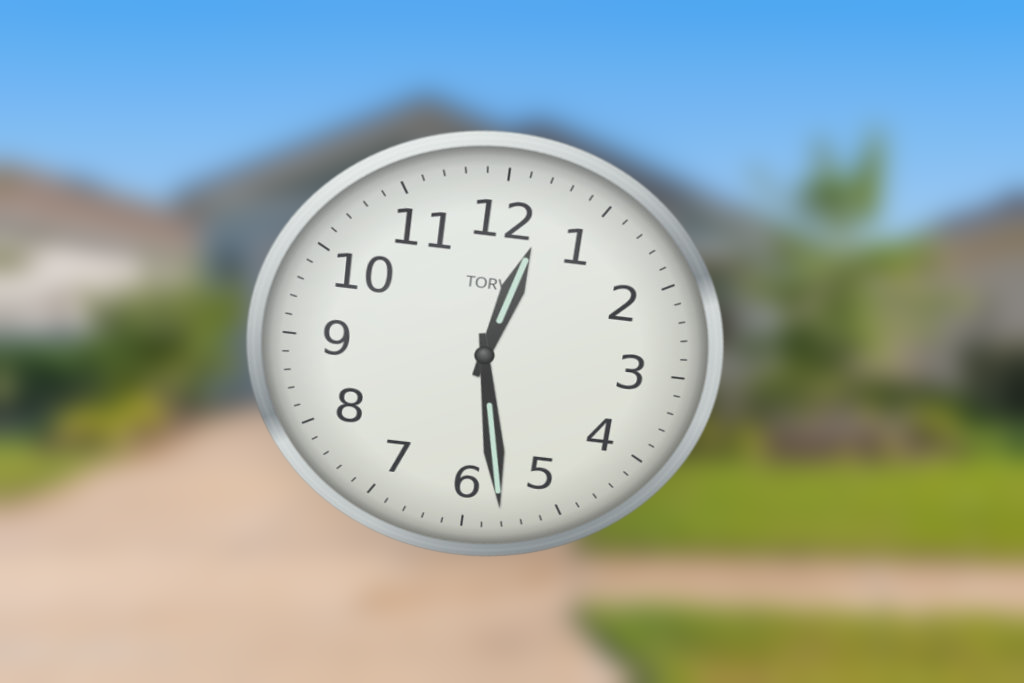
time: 12:28
